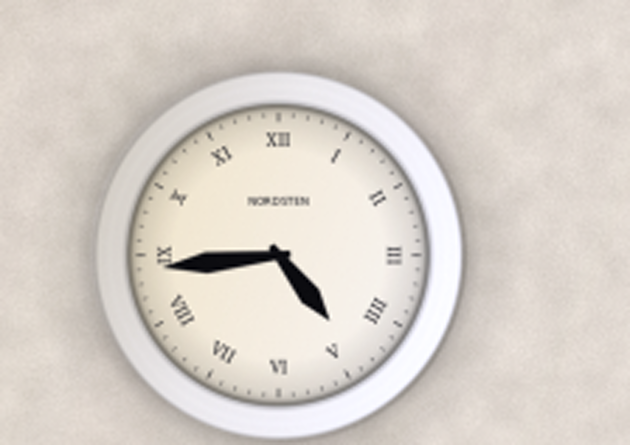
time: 4:44
